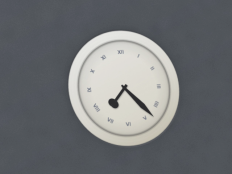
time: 7:23
